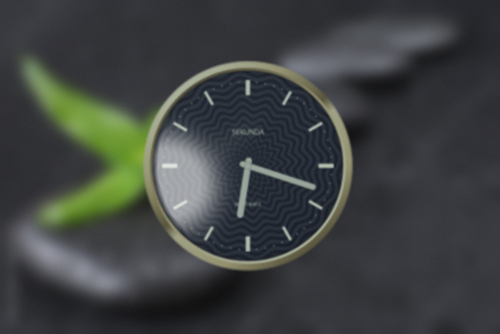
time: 6:18
